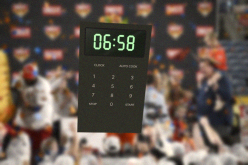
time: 6:58
